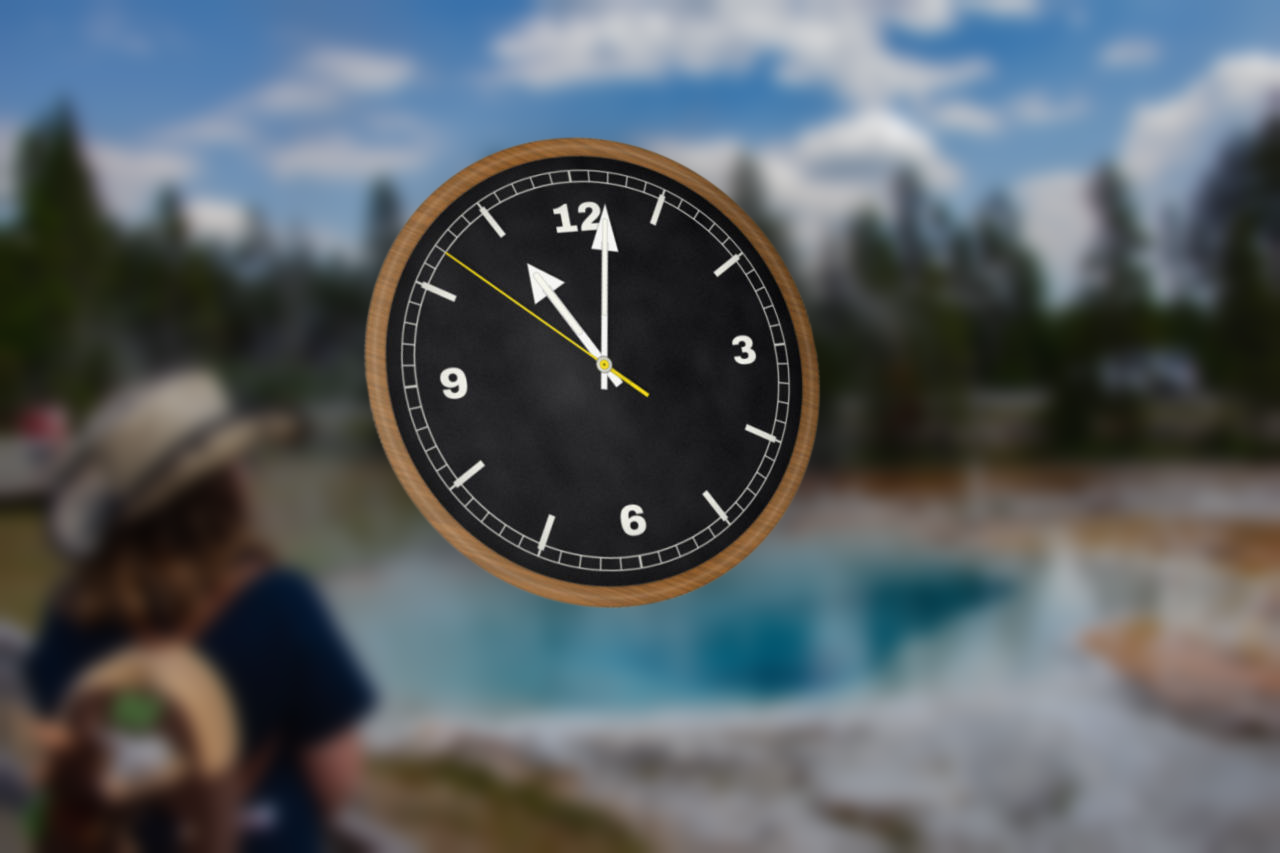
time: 11:01:52
